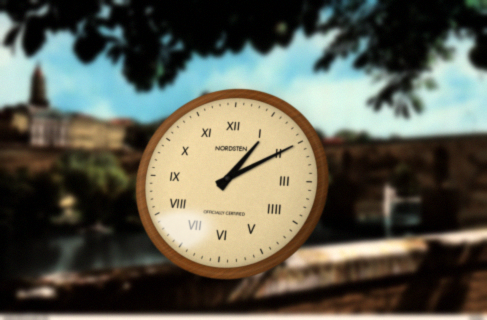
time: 1:10
